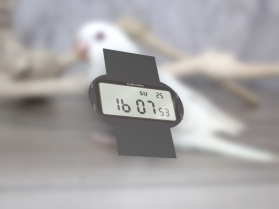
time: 16:07:53
